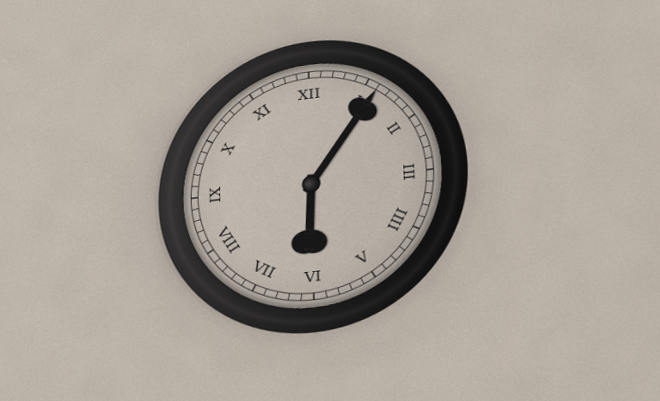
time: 6:06
